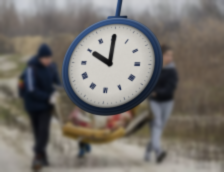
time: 10:00
